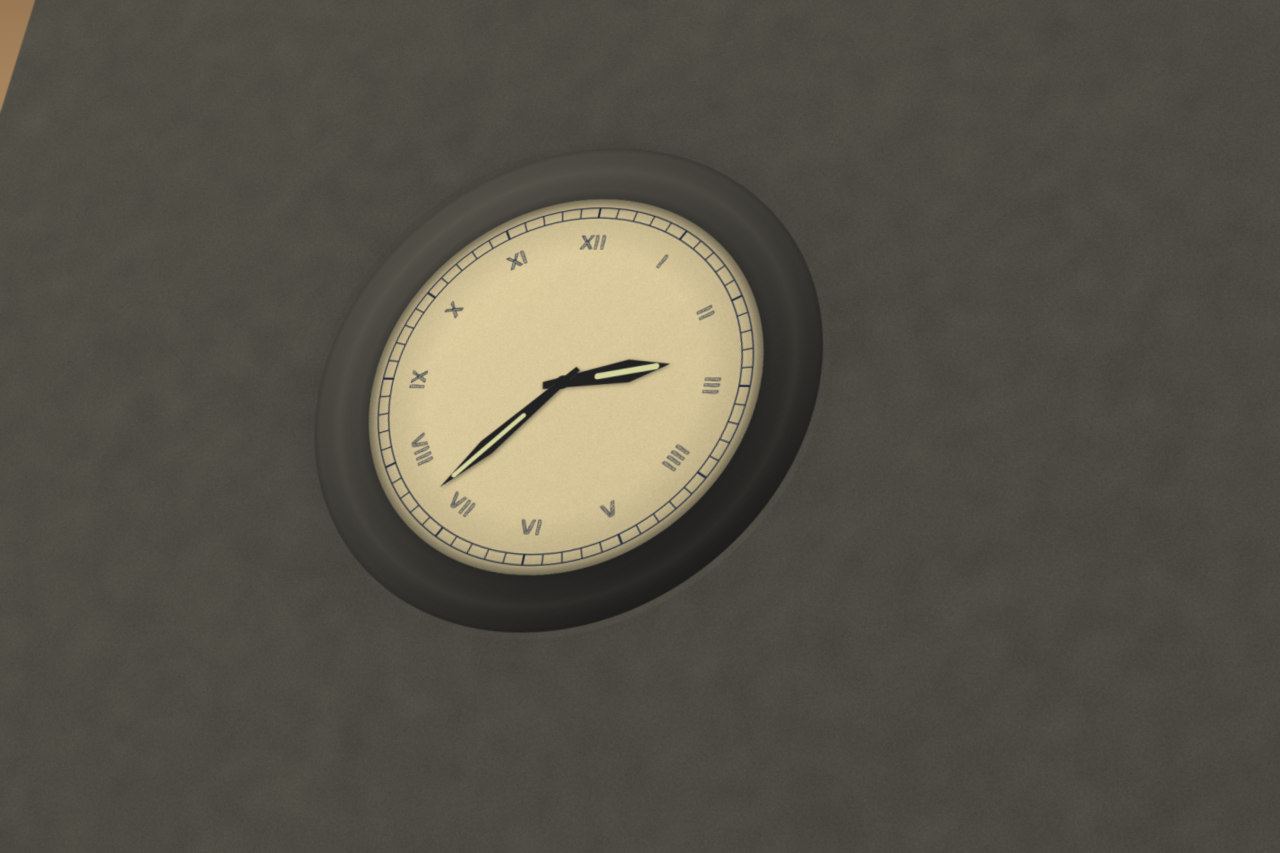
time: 2:37
